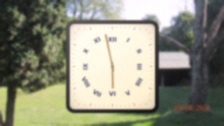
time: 5:58
